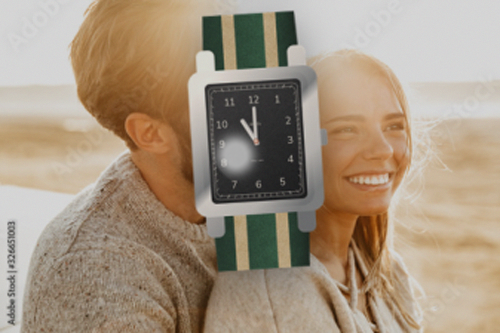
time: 11:00
